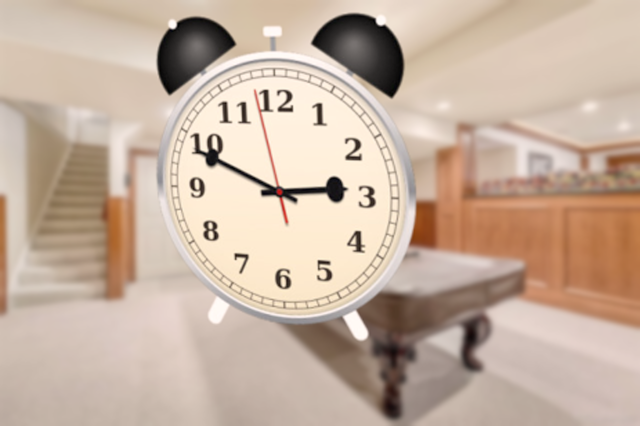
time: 2:48:58
